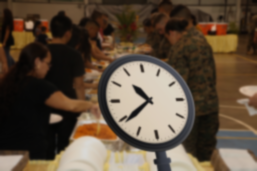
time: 10:39
